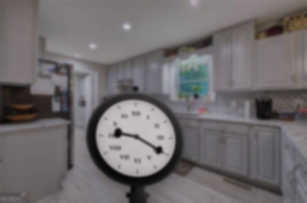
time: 9:20
